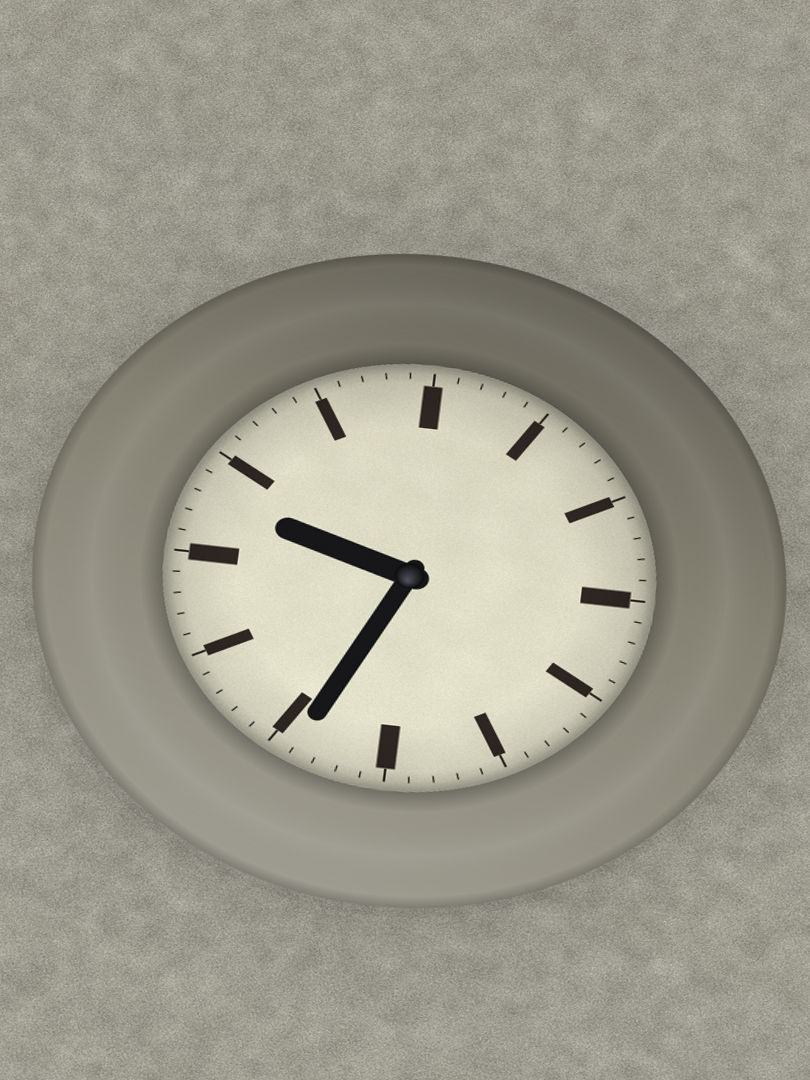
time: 9:34
